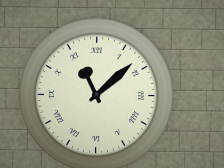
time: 11:08
